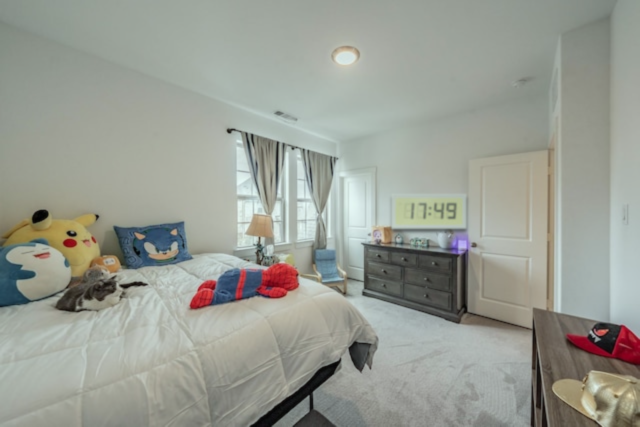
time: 17:49
